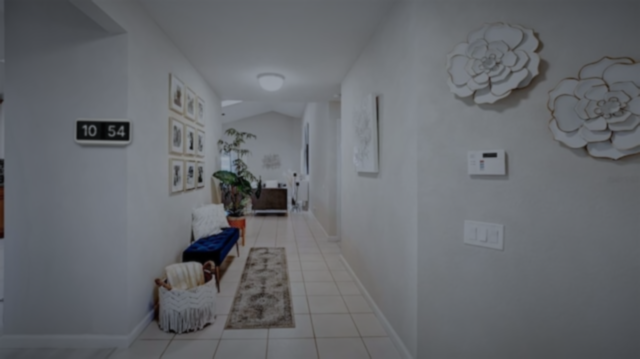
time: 10:54
